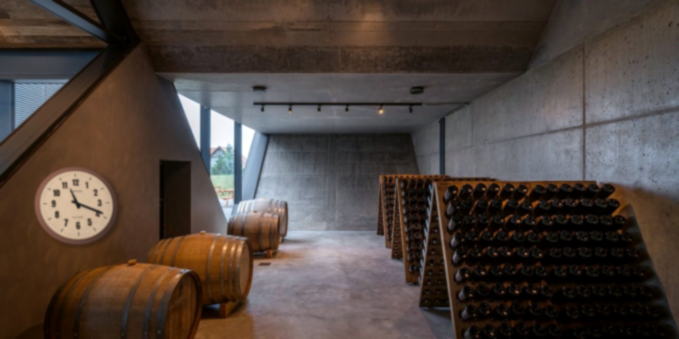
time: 11:19
